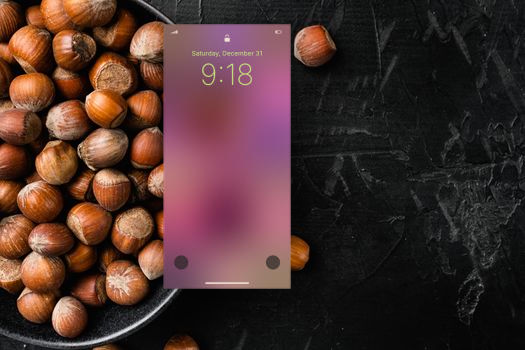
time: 9:18
